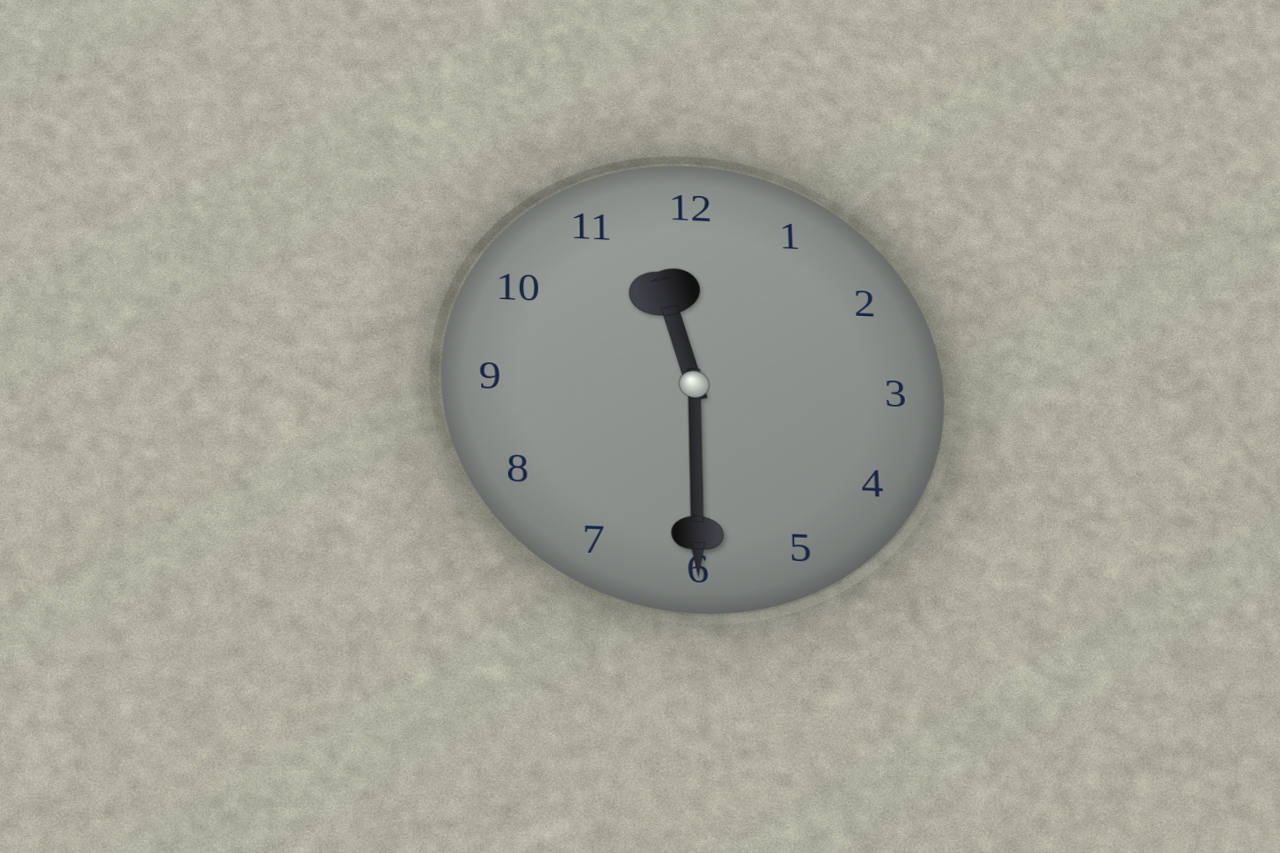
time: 11:30
